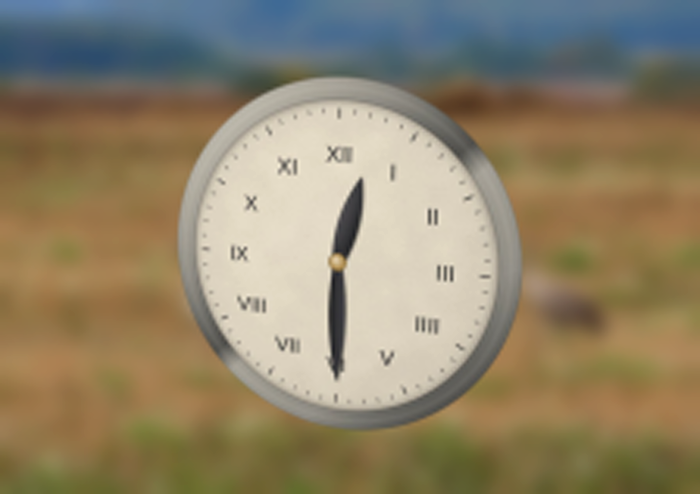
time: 12:30
